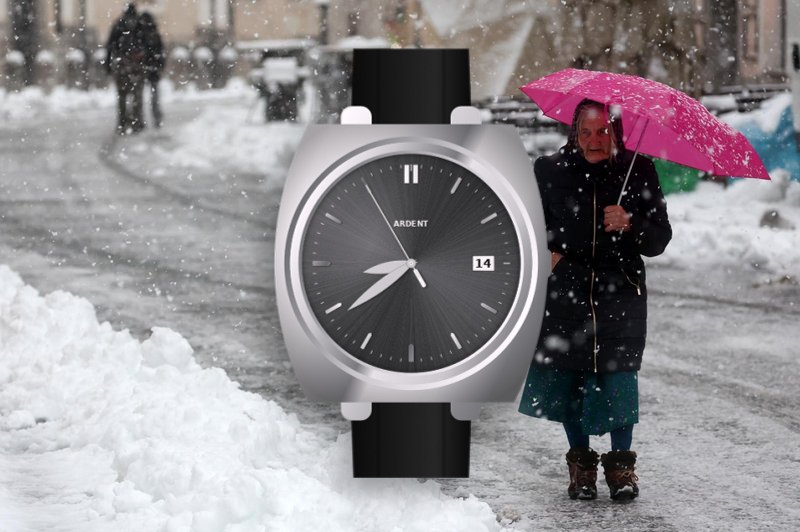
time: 8:38:55
